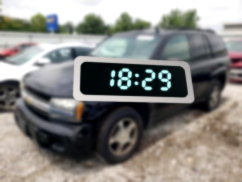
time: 18:29
